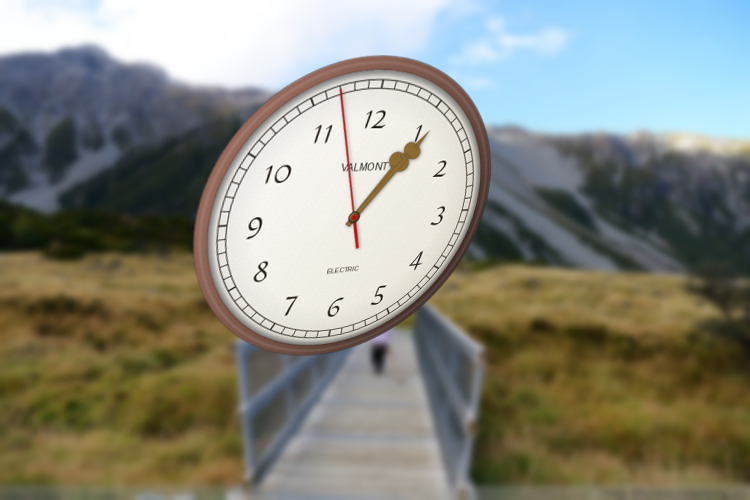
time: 1:05:57
